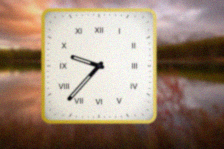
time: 9:37
